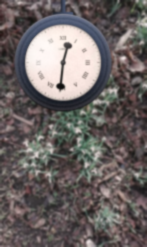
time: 12:31
